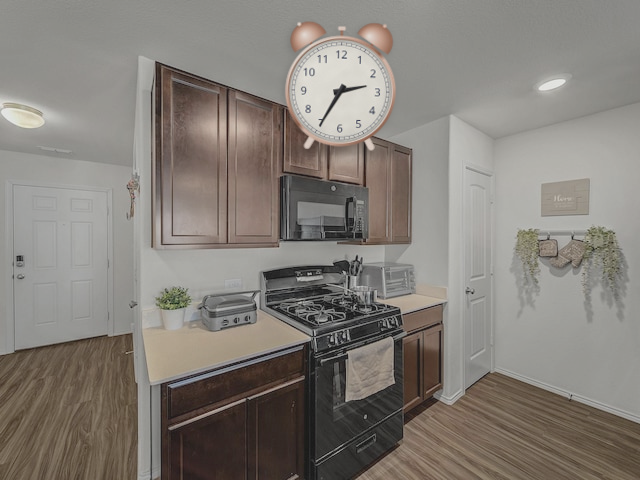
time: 2:35
